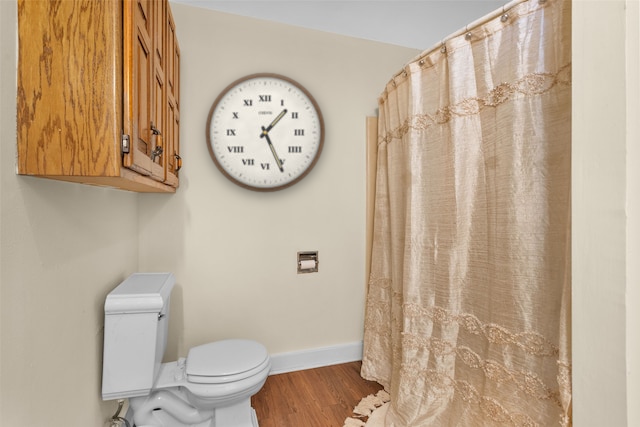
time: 1:26
